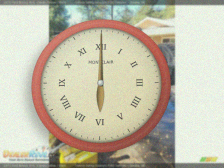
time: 6:00
